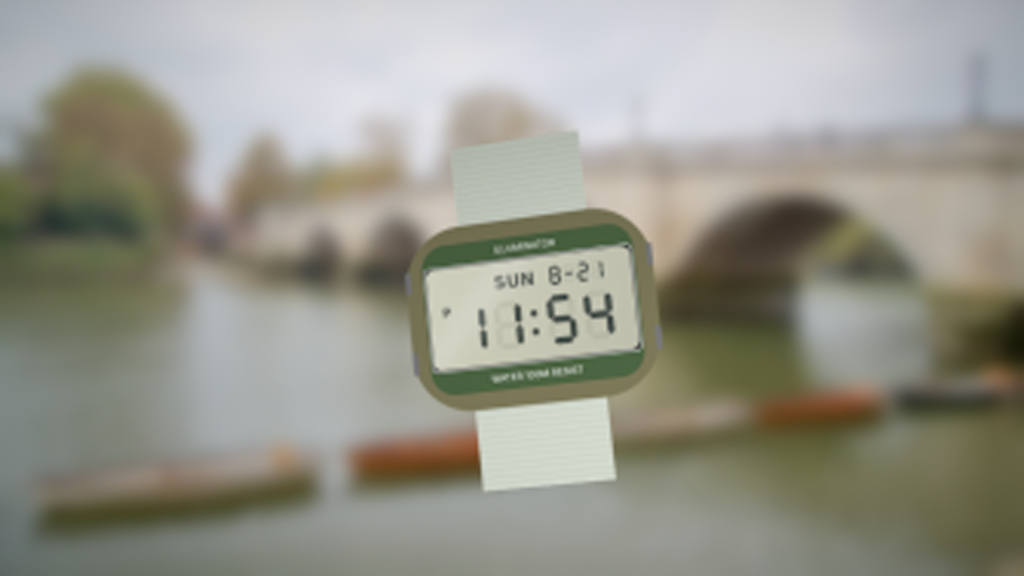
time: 11:54
